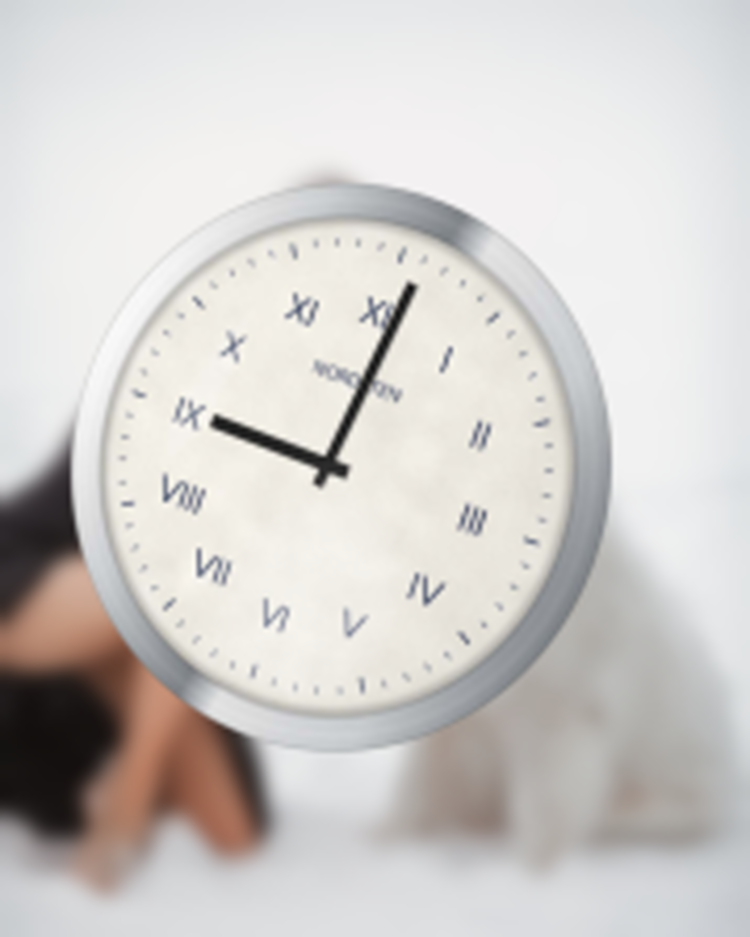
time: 9:01
